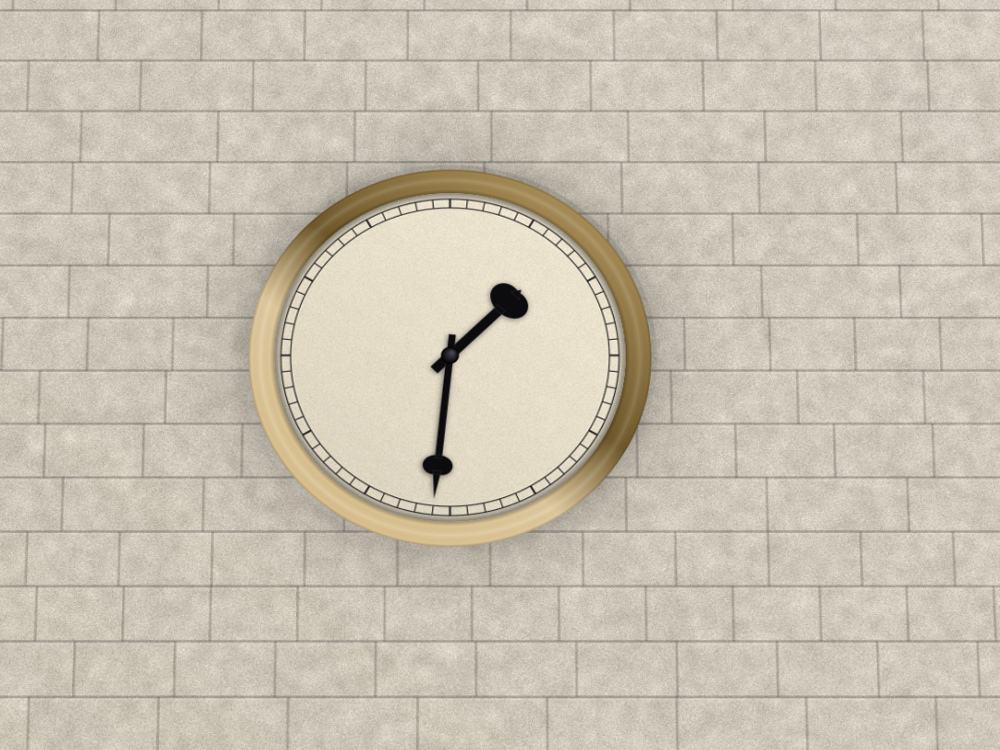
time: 1:31
